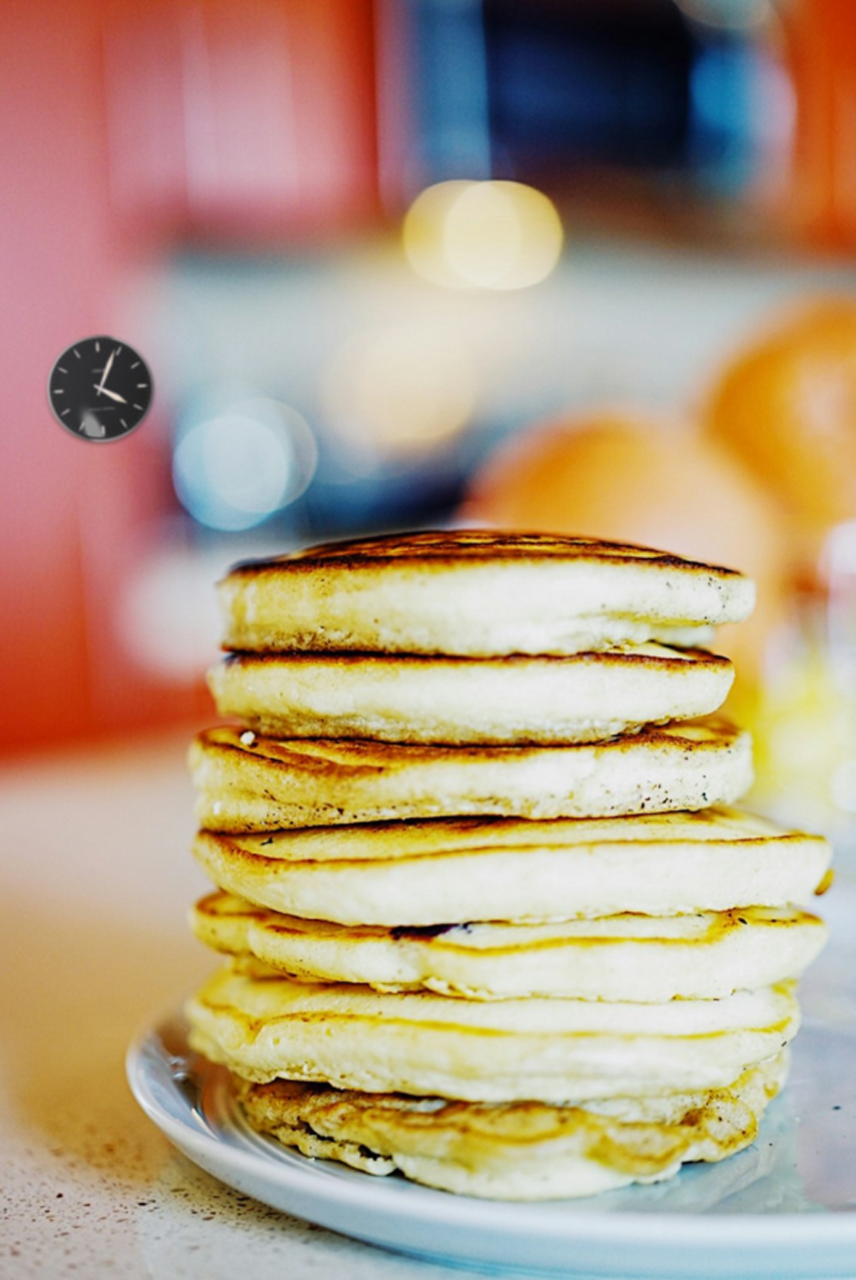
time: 4:04
